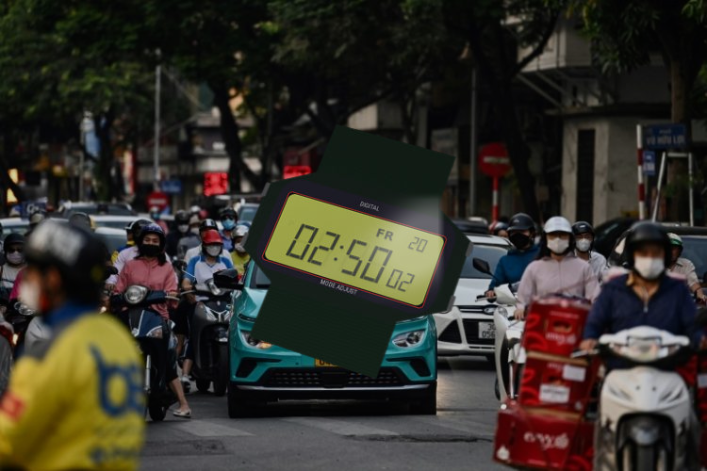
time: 2:50:02
